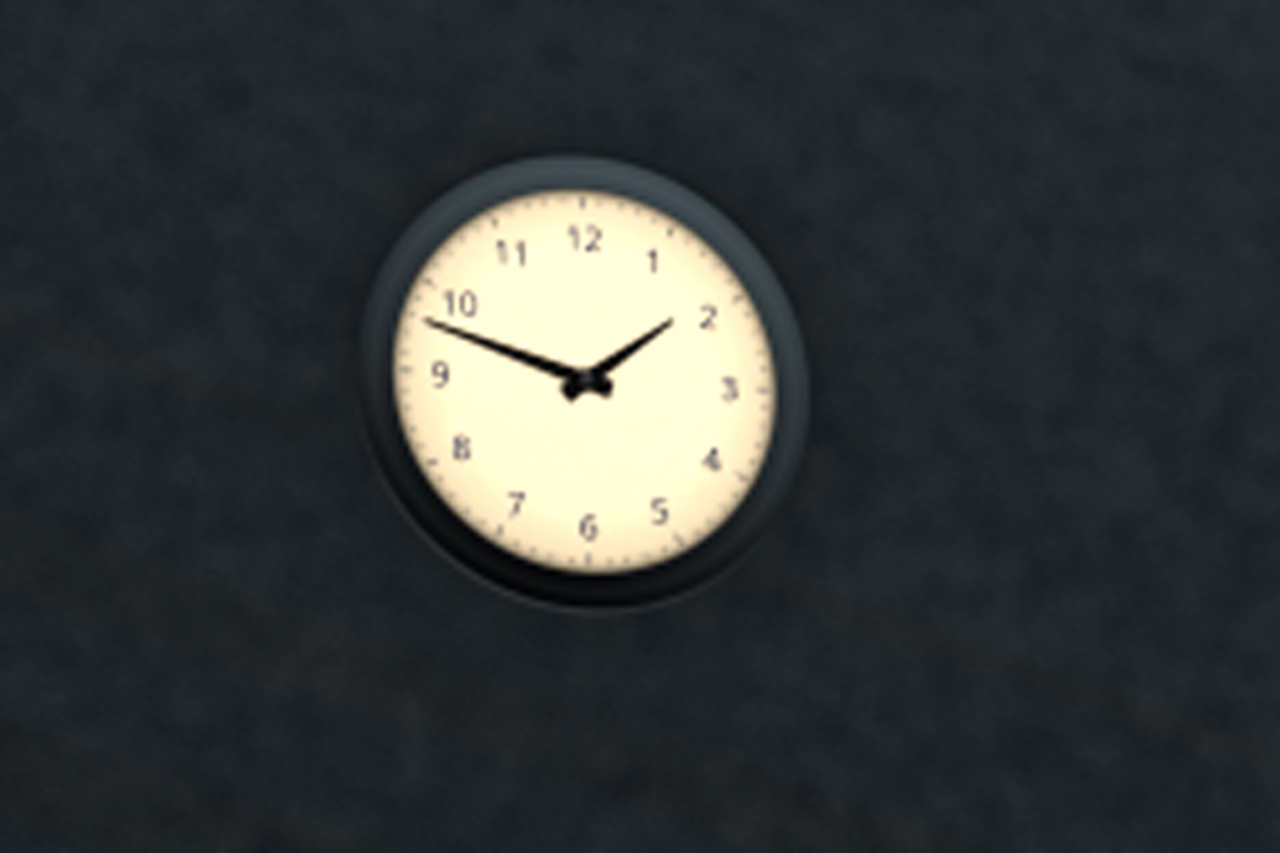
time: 1:48
